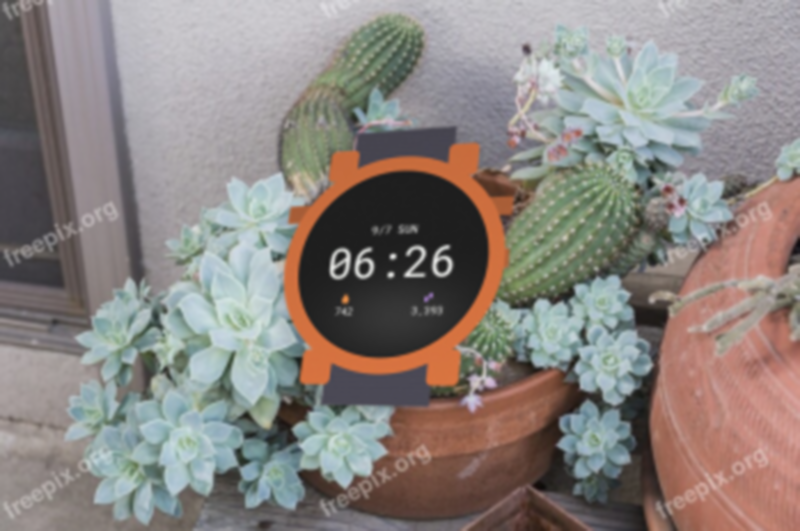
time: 6:26
